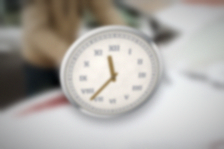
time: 11:37
